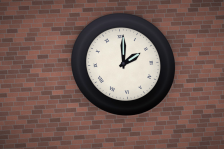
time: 2:01
